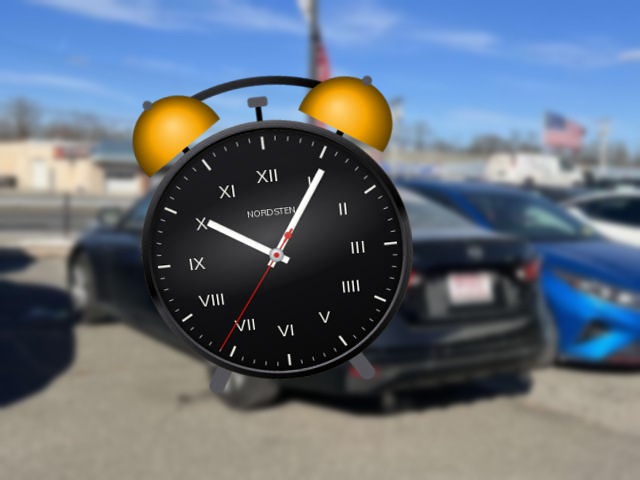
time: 10:05:36
